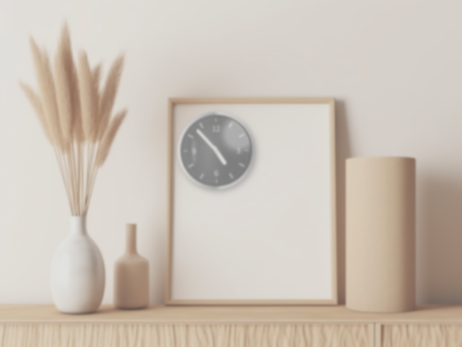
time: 4:53
